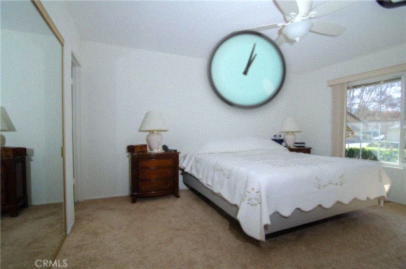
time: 1:03
